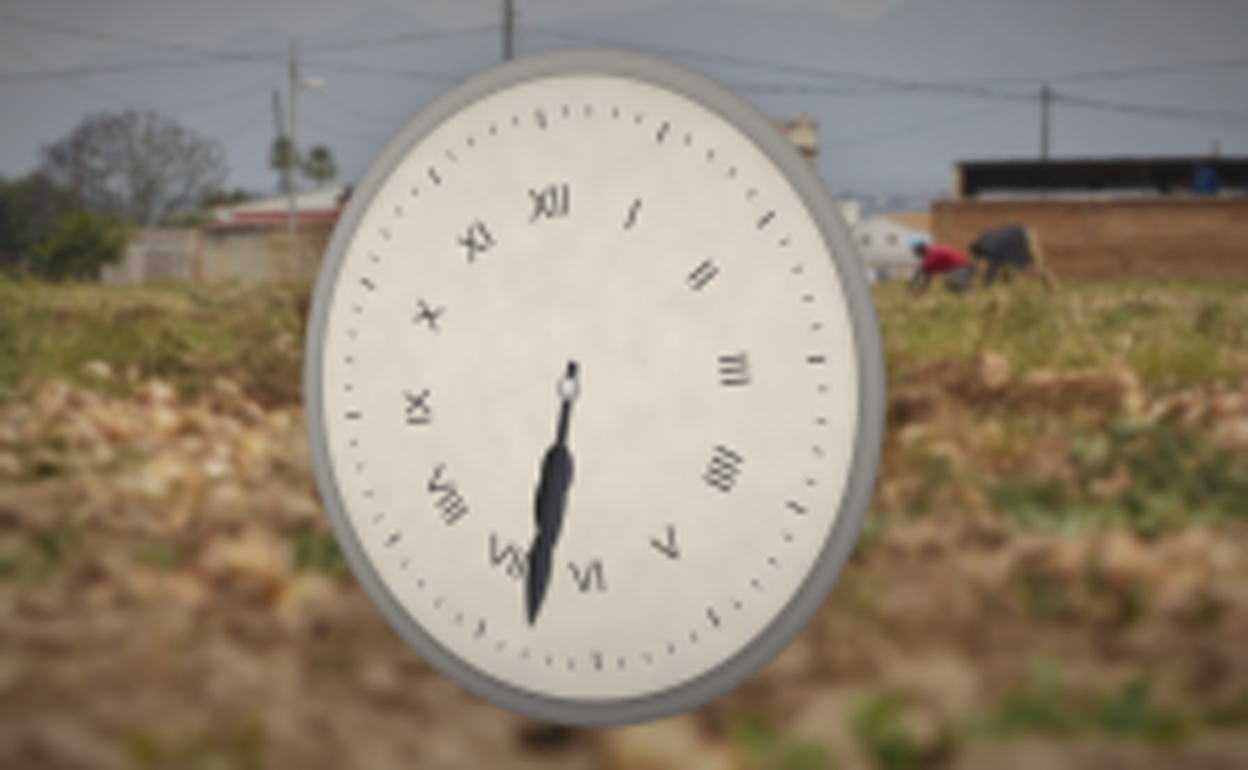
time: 6:33
